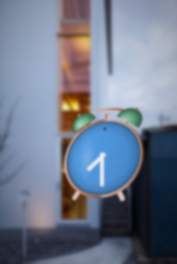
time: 7:29
